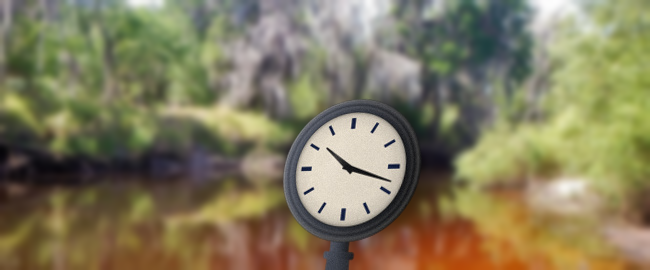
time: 10:18
